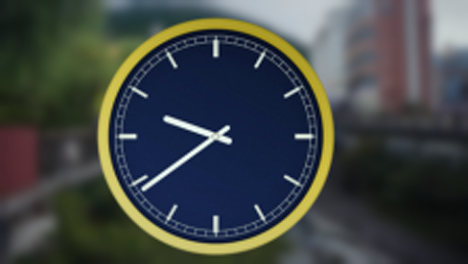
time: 9:39
